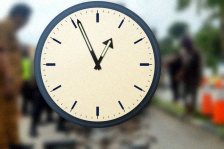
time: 12:56
